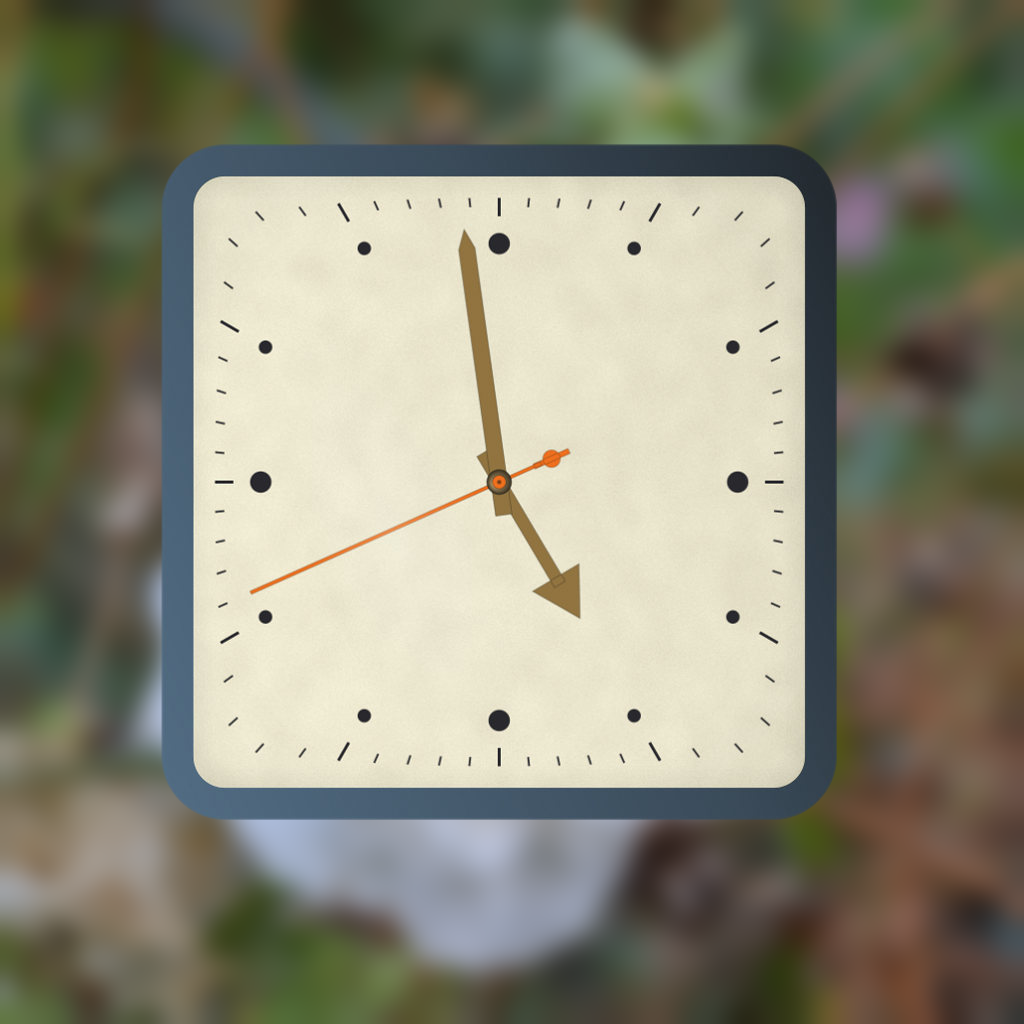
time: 4:58:41
